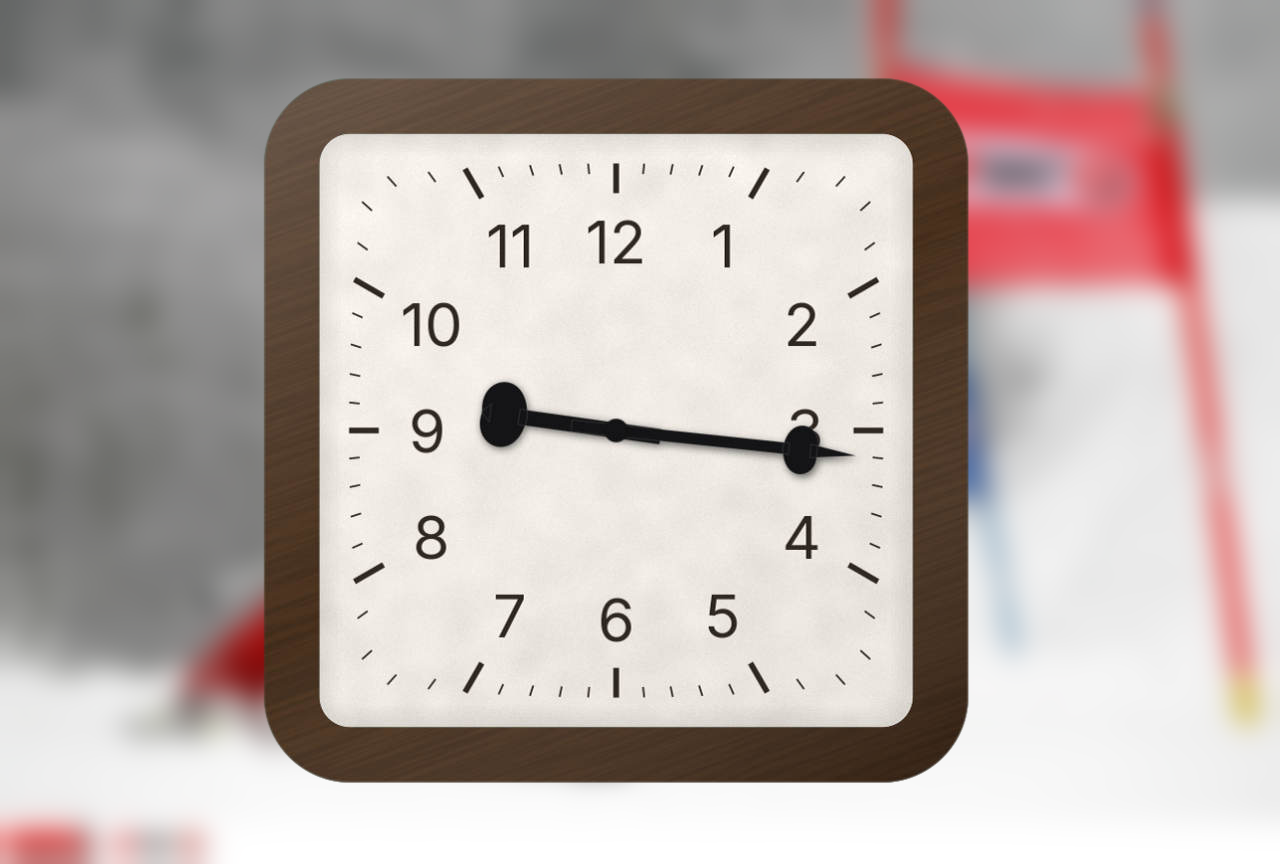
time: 9:16
